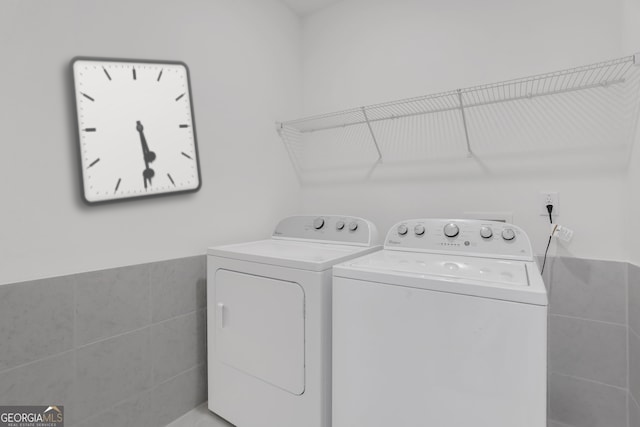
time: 5:29
